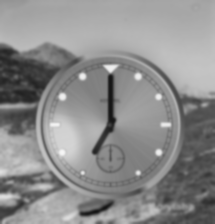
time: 7:00
